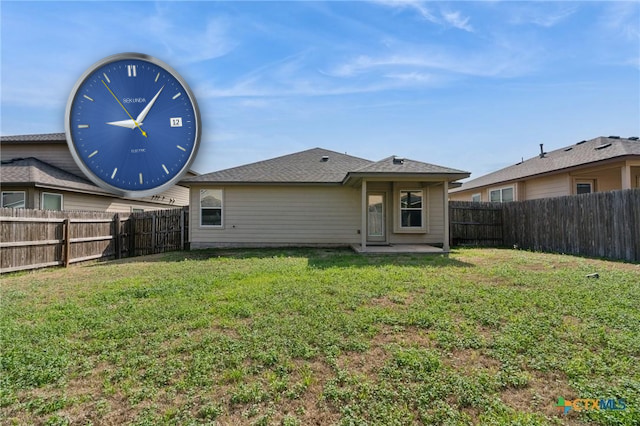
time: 9:06:54
